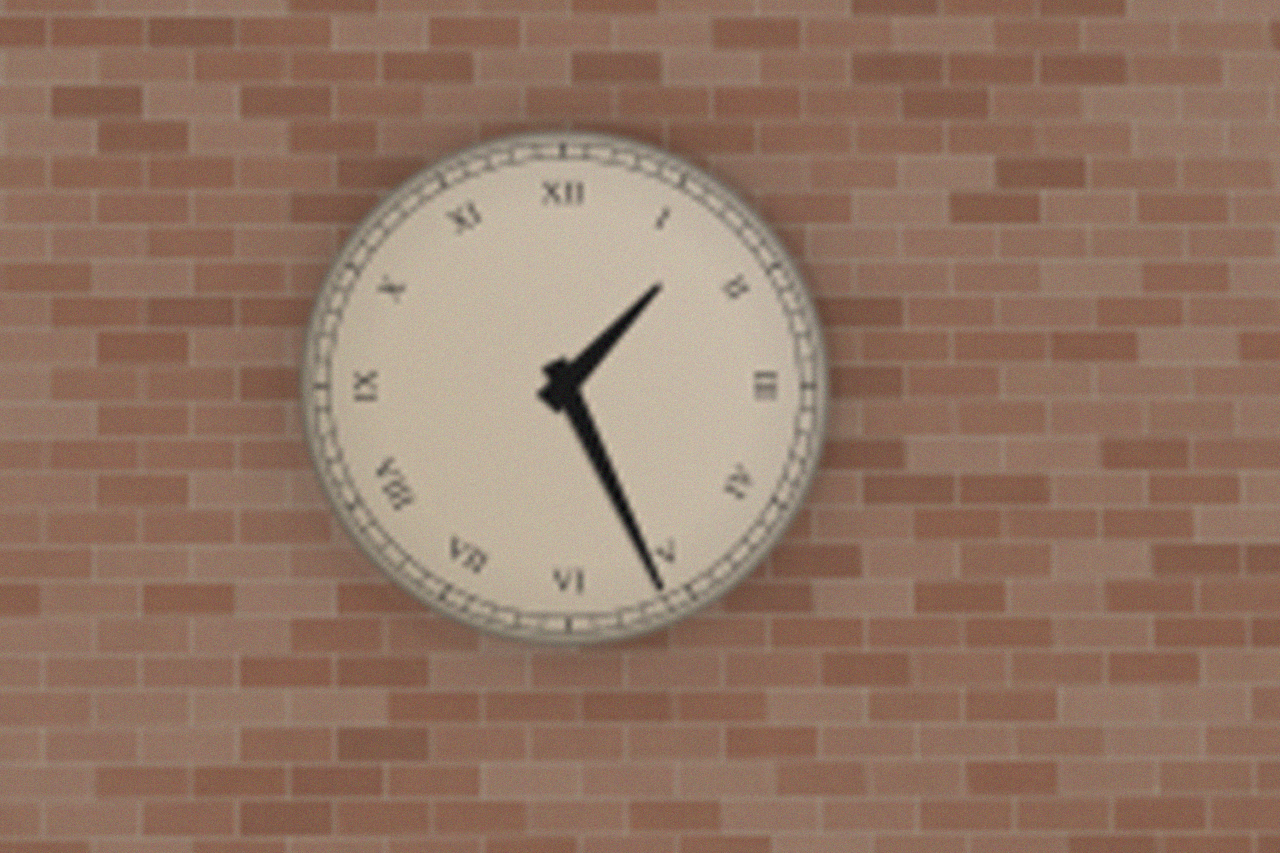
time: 1:26
